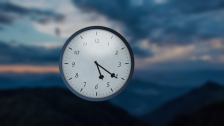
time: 5:21
